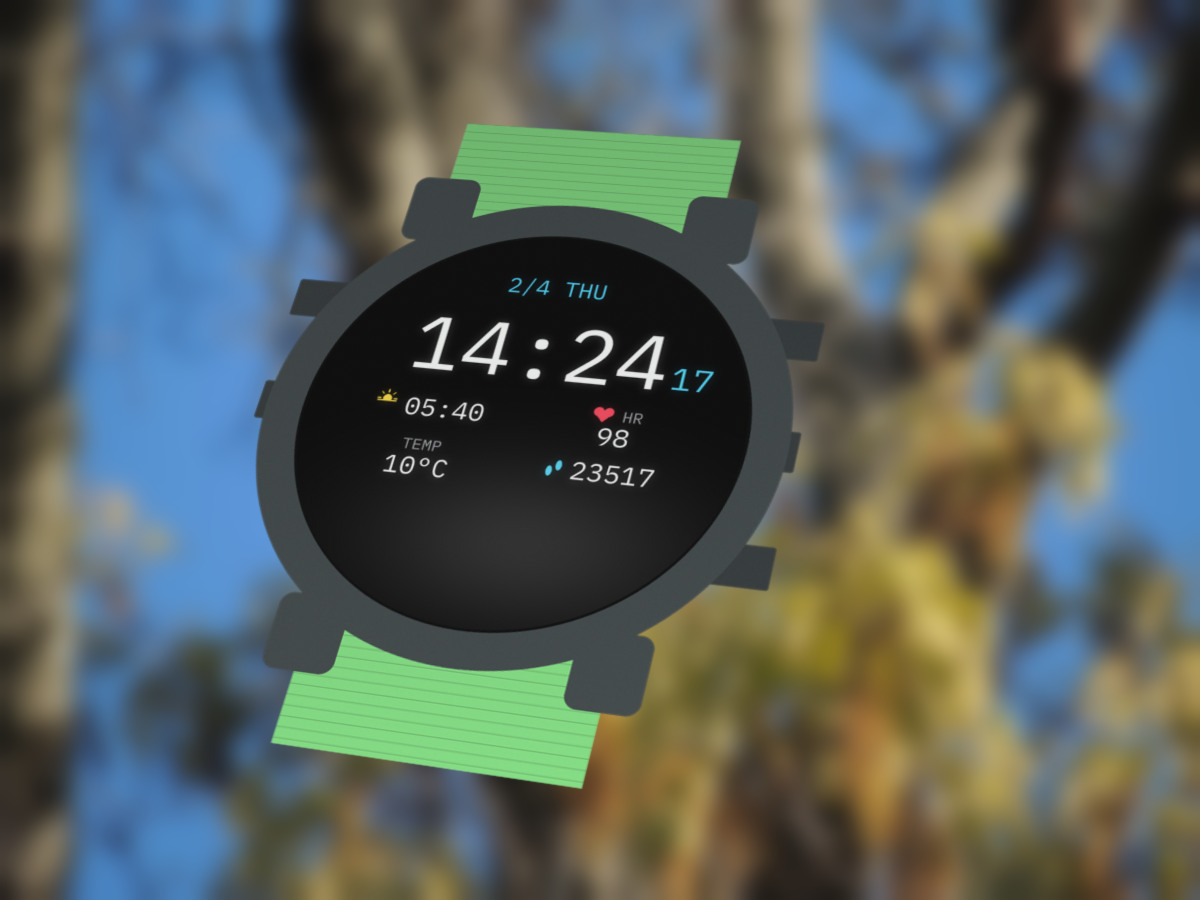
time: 14:24:17
